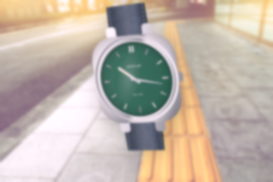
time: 10:17
